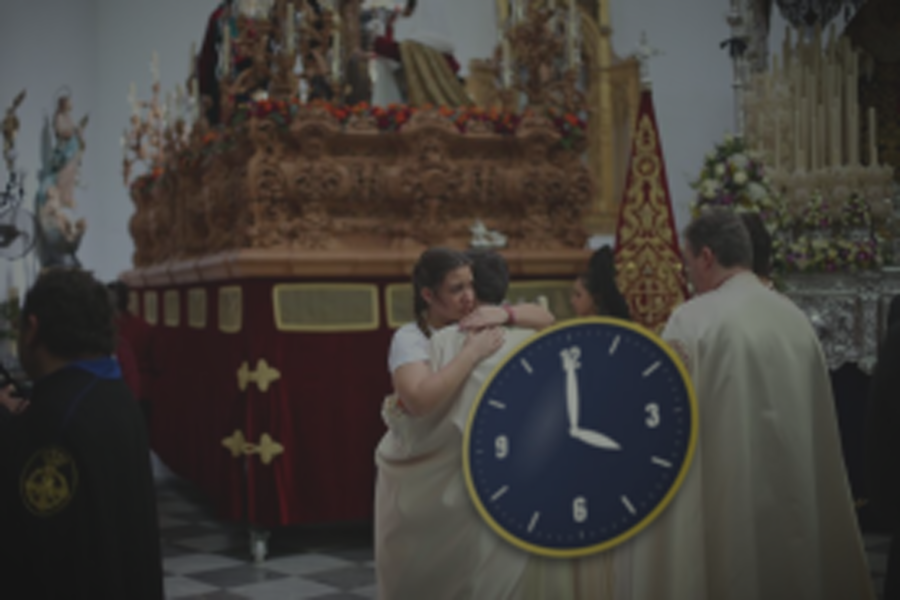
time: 4:00
